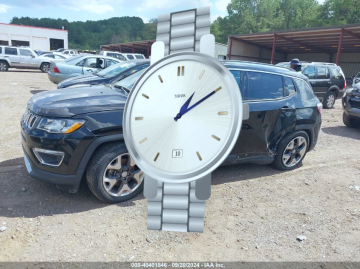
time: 1:10
